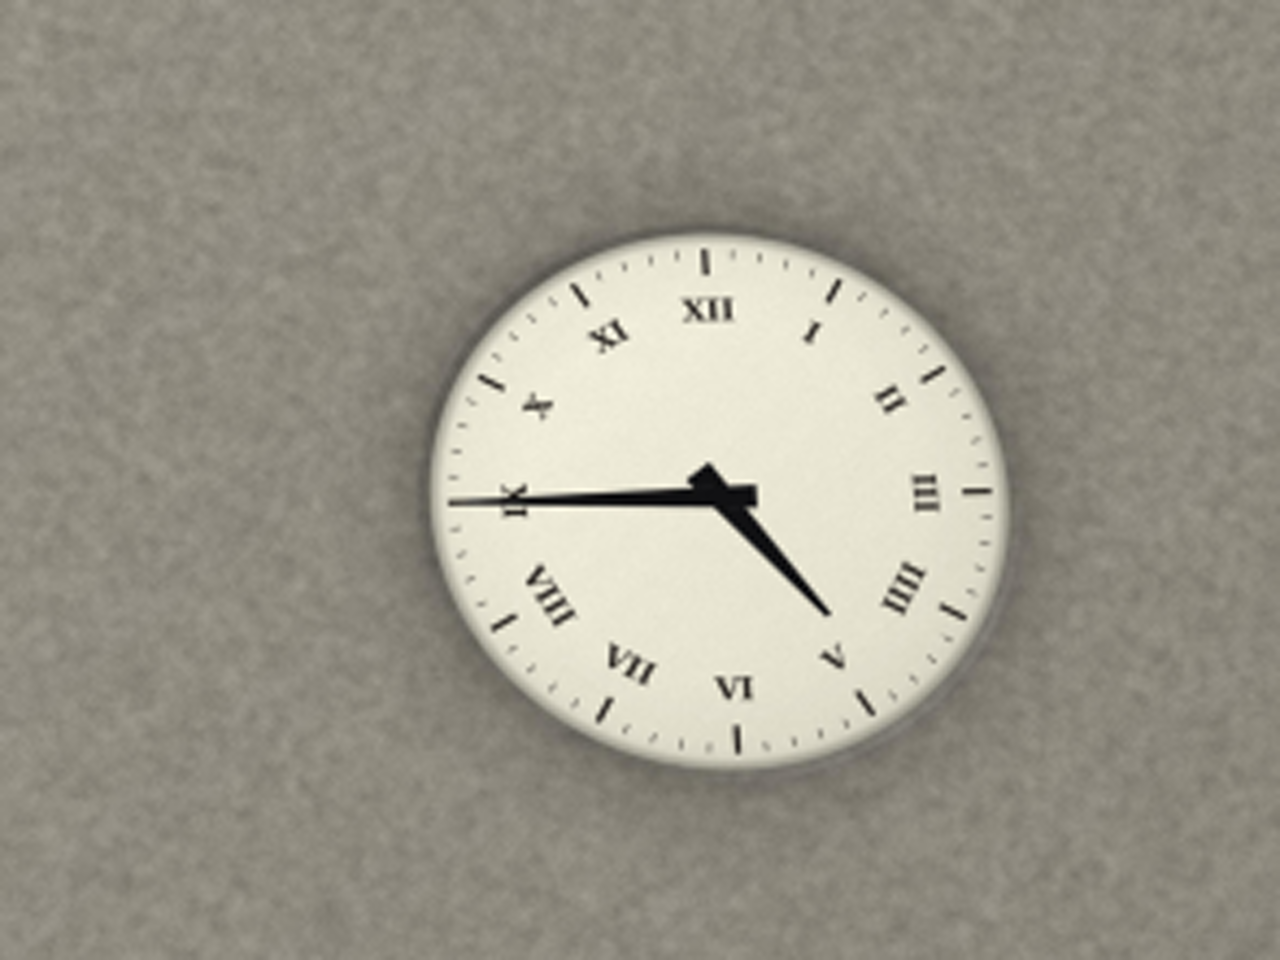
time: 4:45
